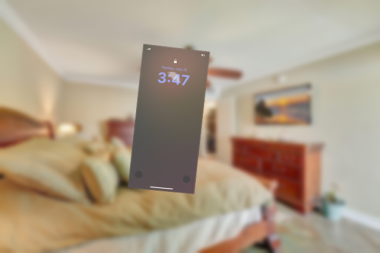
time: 3:47
